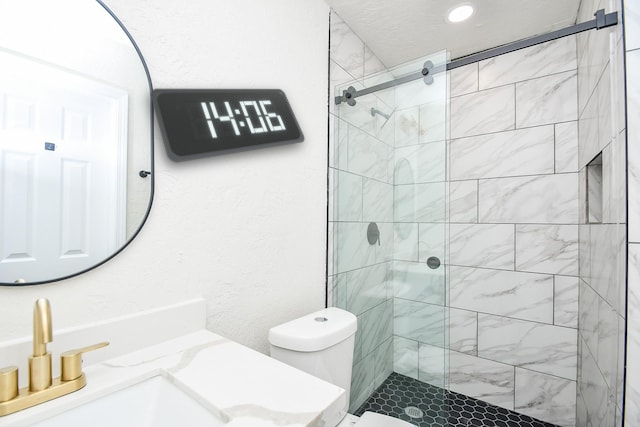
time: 14:06
